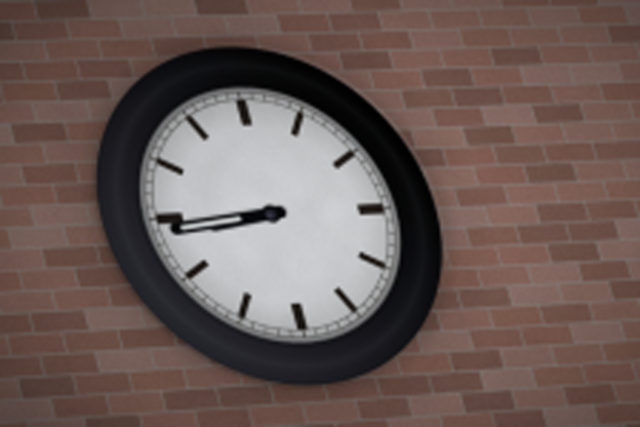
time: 8:44
